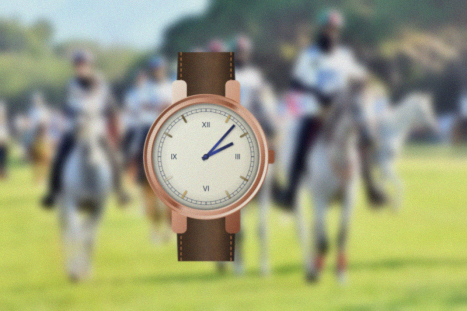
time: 2:07
